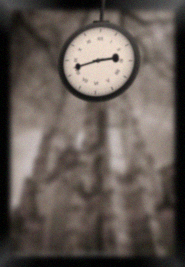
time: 2:42
